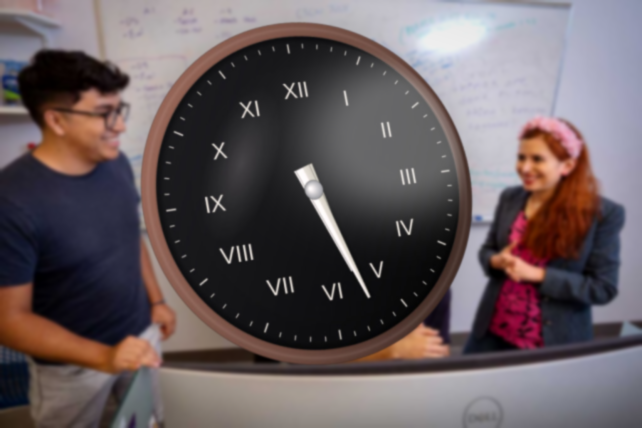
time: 5:27
